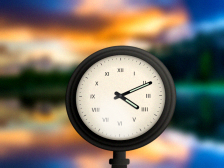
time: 4:11
